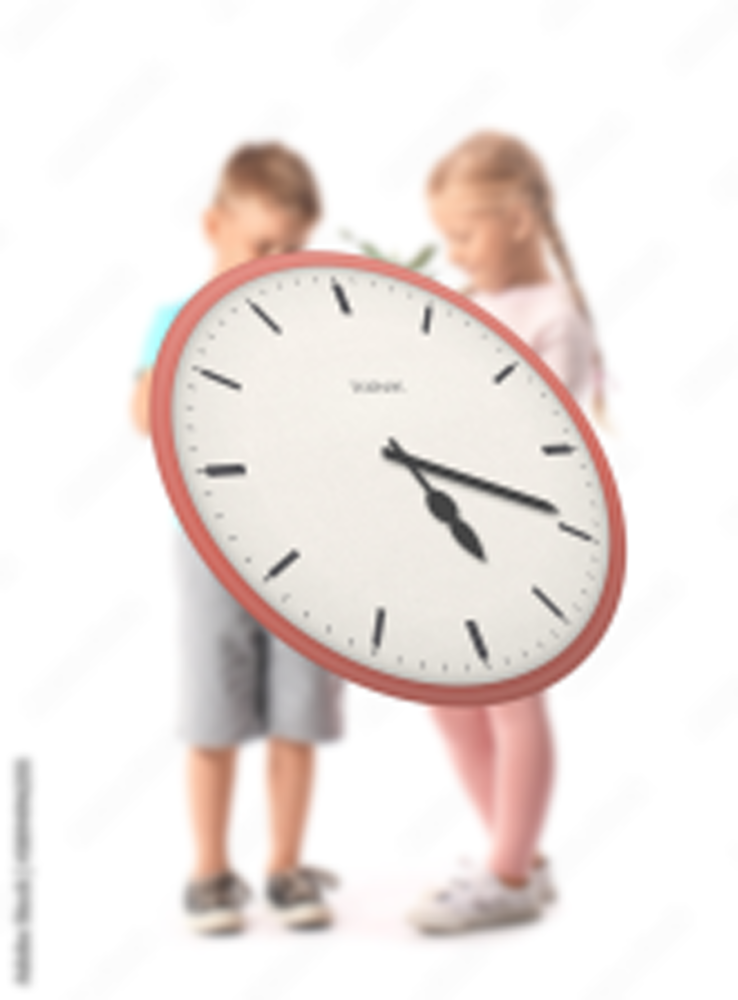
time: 5:19
